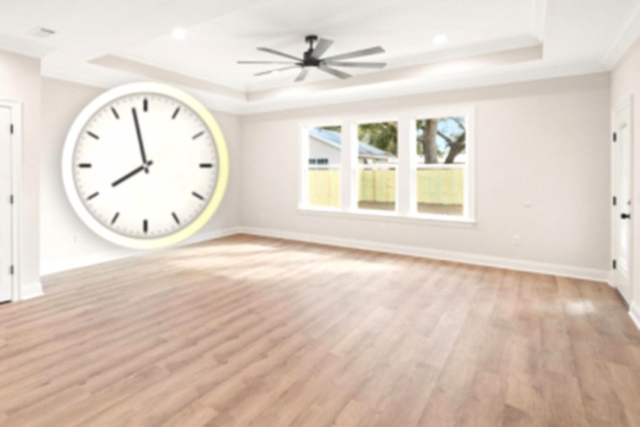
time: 7:58
